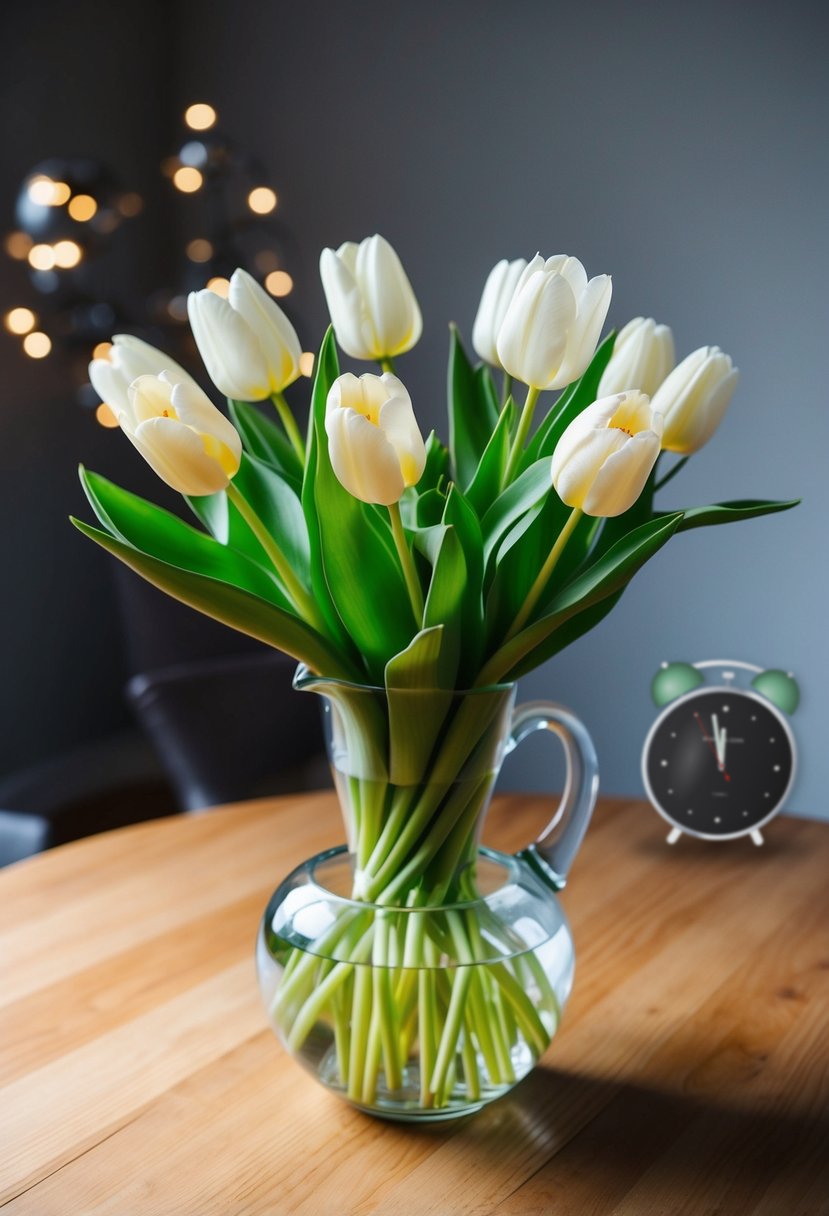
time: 11:57:55
